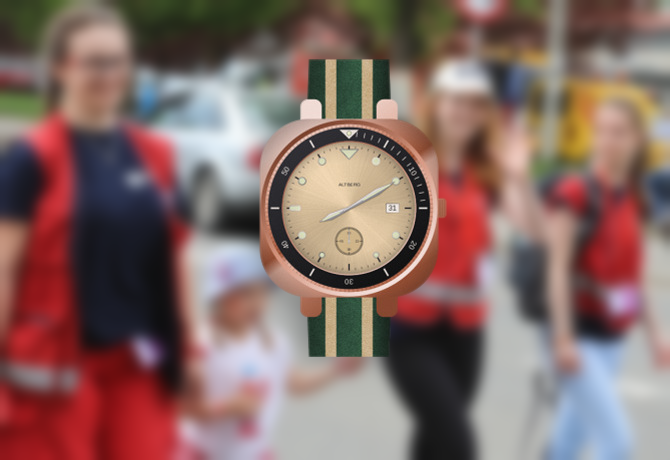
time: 8:10
